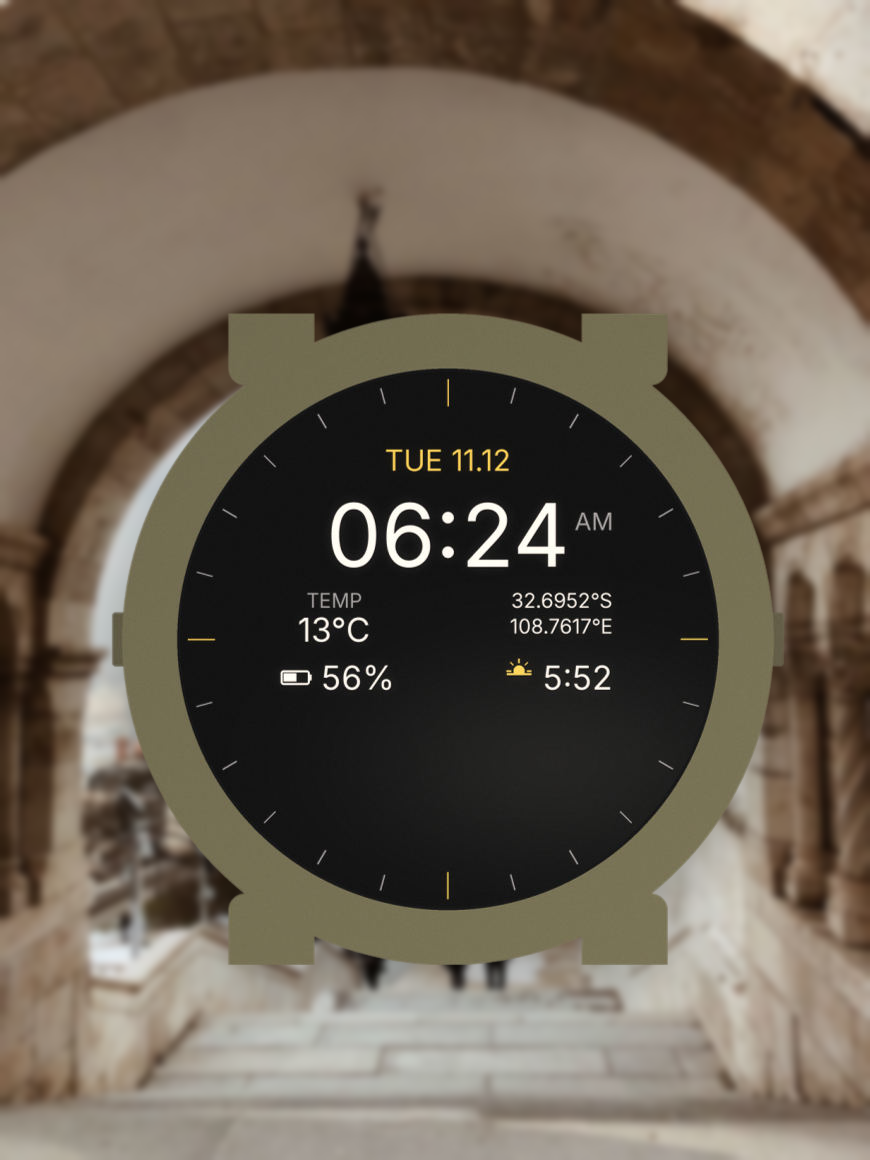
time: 6:24
